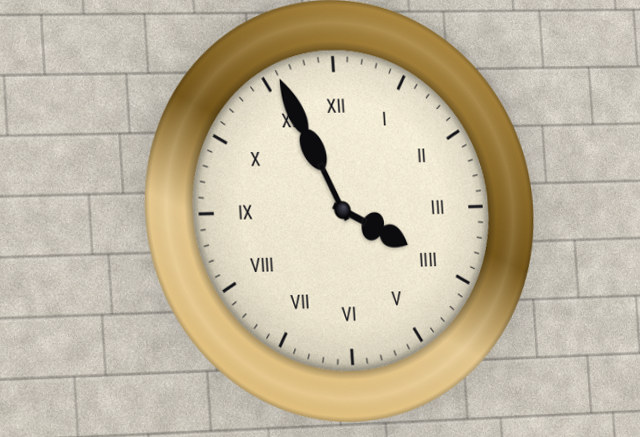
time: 3:56
